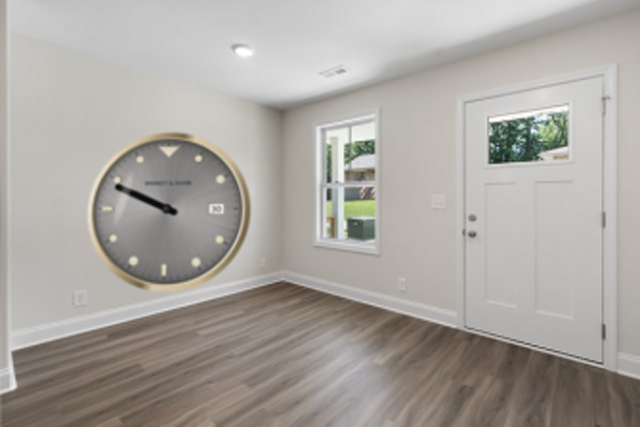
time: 9:49
